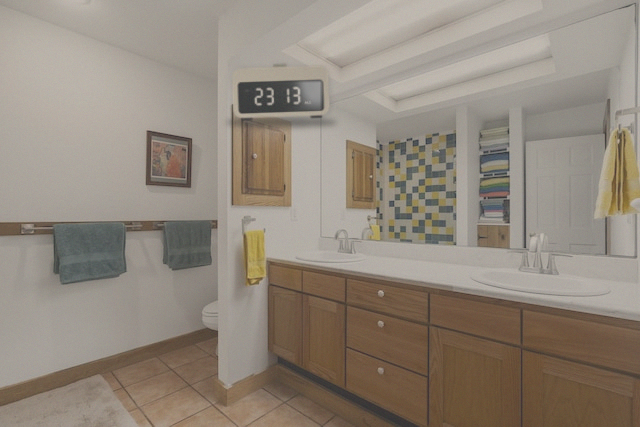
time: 23:13
